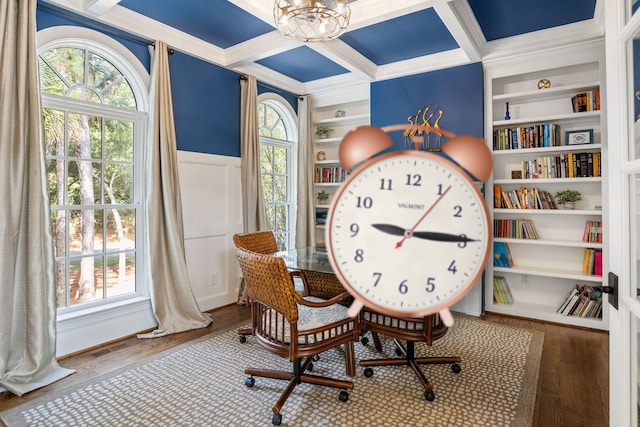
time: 9:15:06
